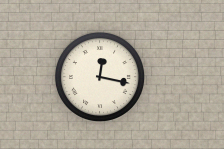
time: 12:17
